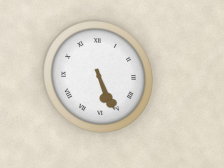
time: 5:26
